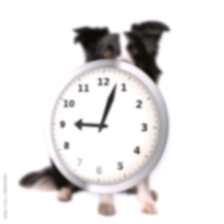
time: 9:03
